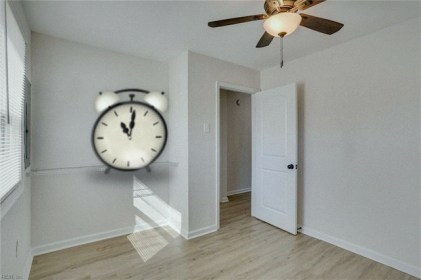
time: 11:01
